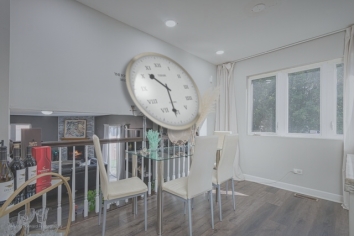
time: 10:31
